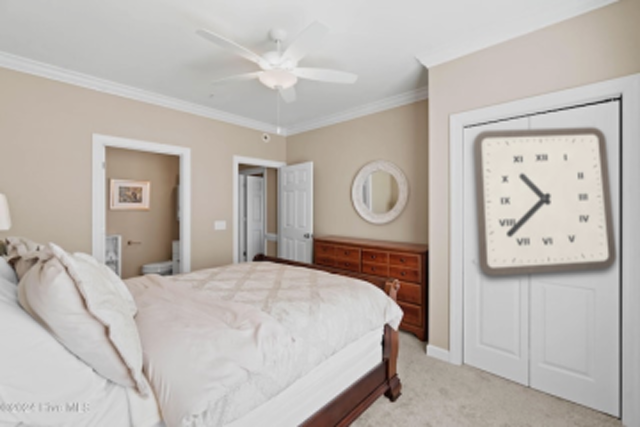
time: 10:38
